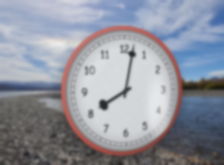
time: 8:02
